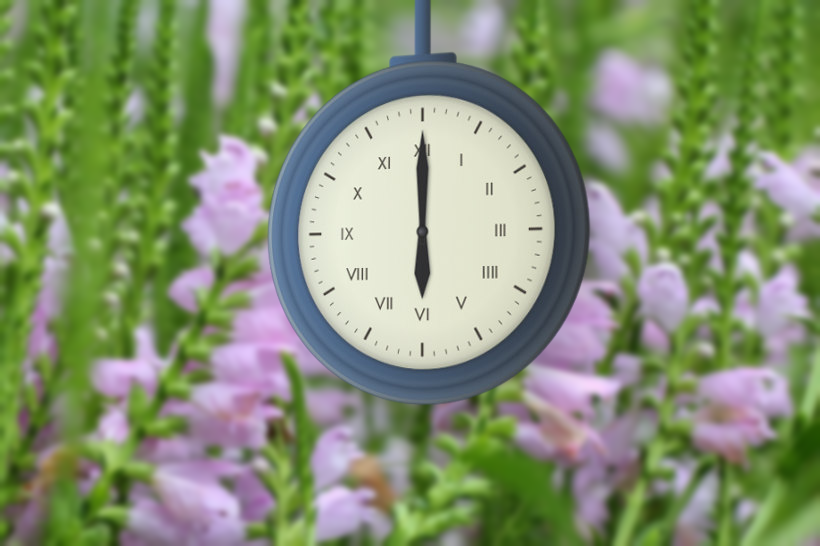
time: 6:00
